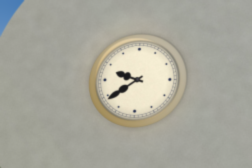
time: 9:39
